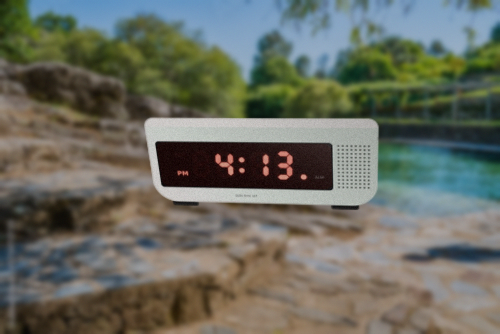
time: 4:13
